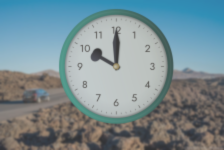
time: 10:00
